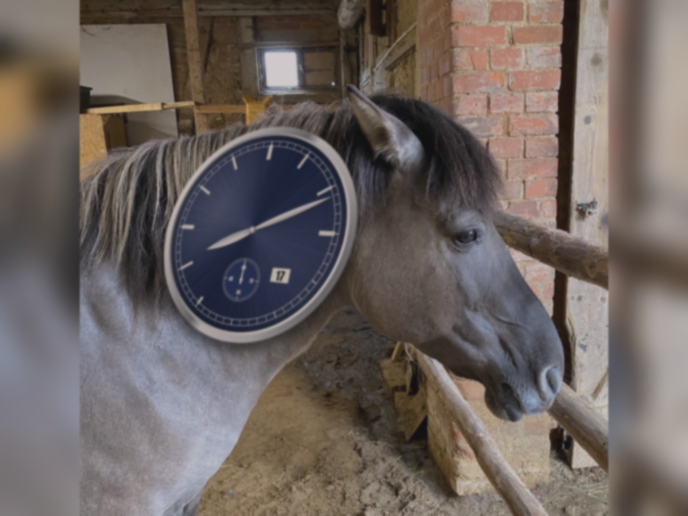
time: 8:11
